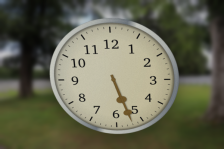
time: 5:27
